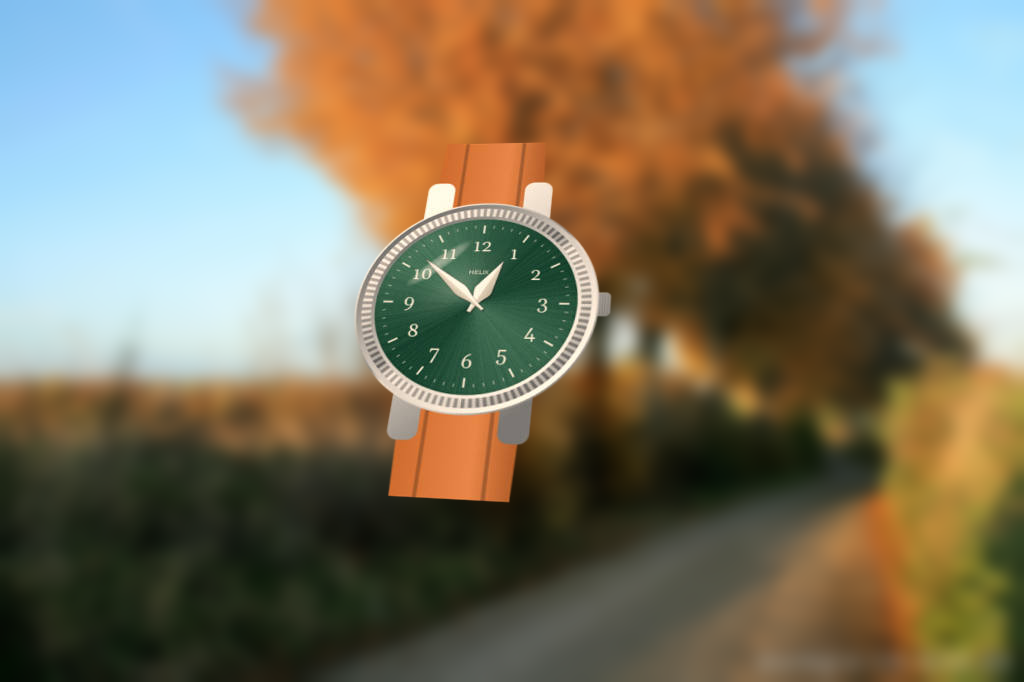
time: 12:52
